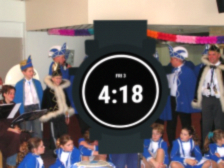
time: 4:18
